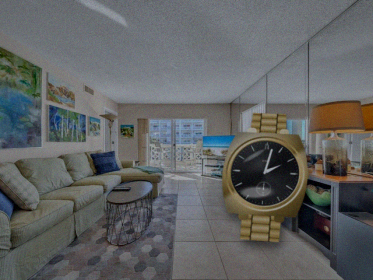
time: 2:02
